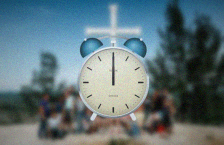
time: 12:00
